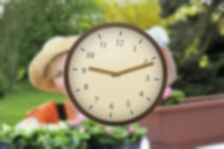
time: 9:11
